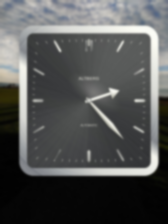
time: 2:23
